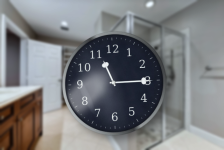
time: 11:15
